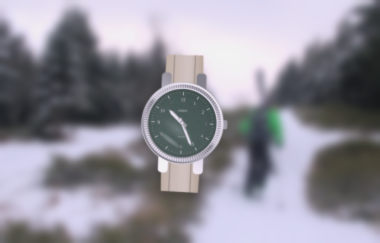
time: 10:26
